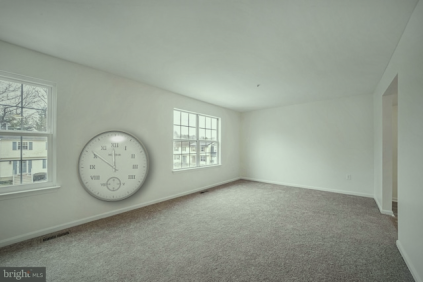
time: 11:51
